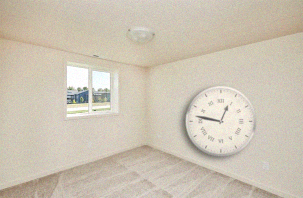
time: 12:47
